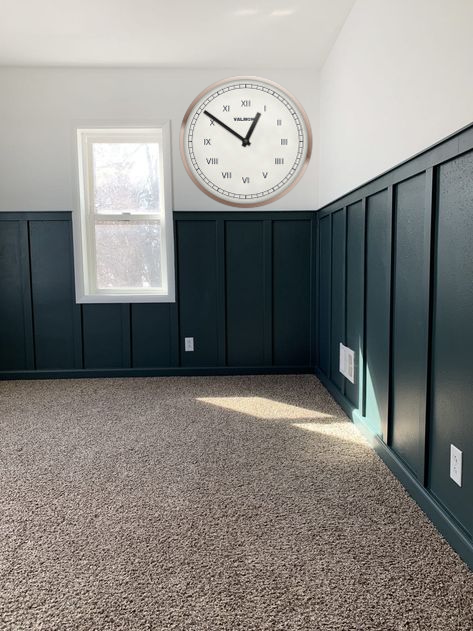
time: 12:51
